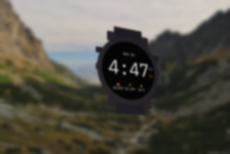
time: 4:47
